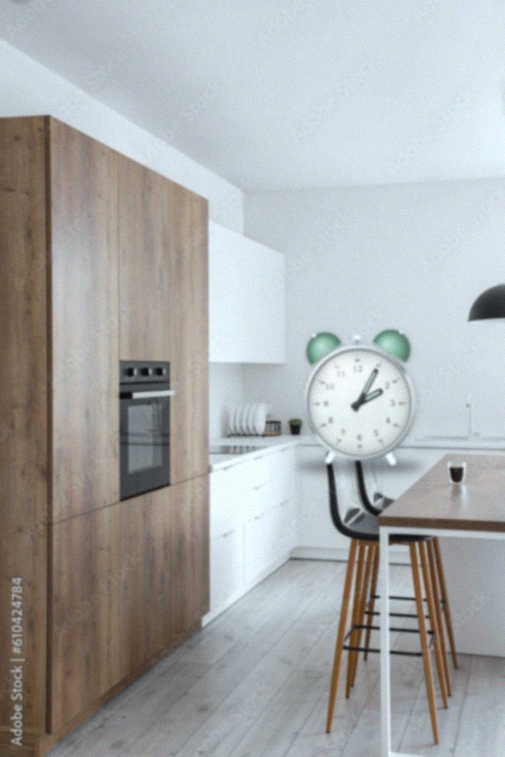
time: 2:05
